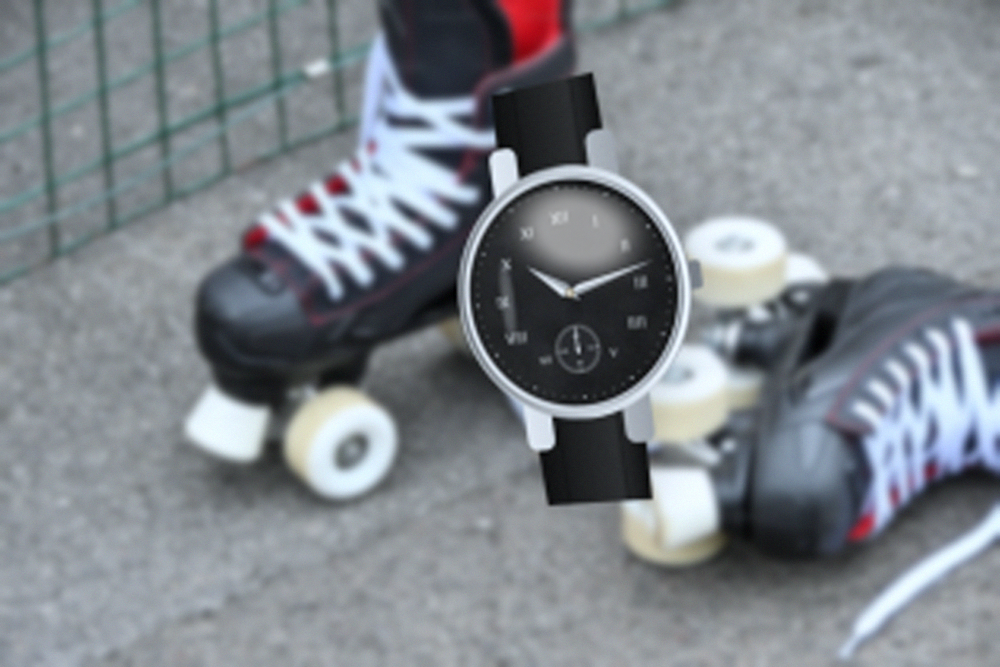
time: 10:13
